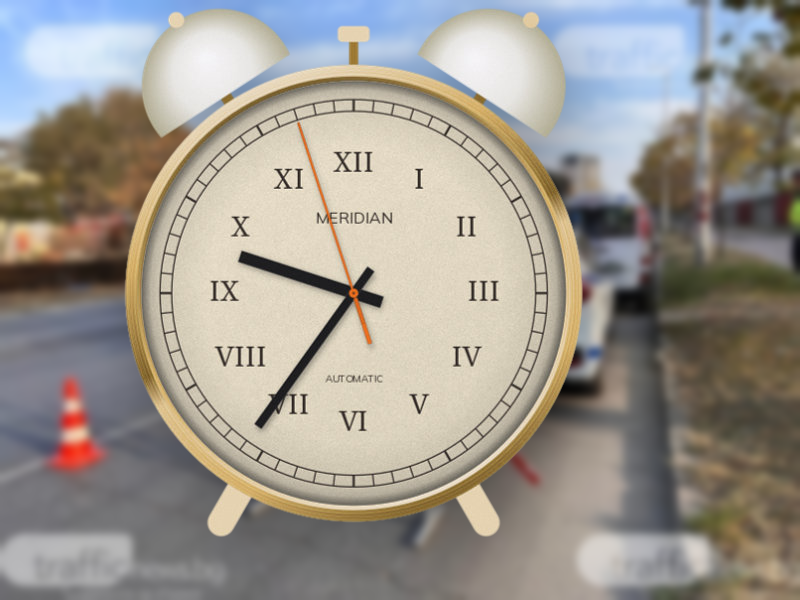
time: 9:35:57
